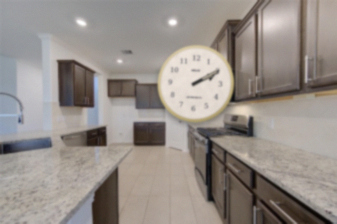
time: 2:10
